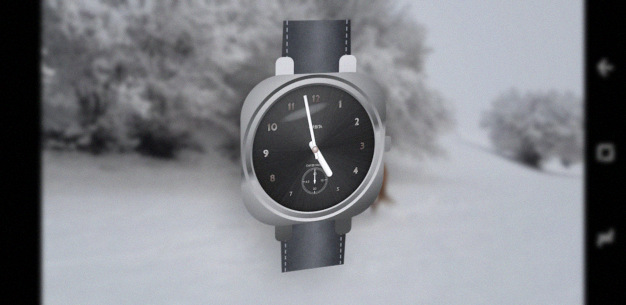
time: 4:58
